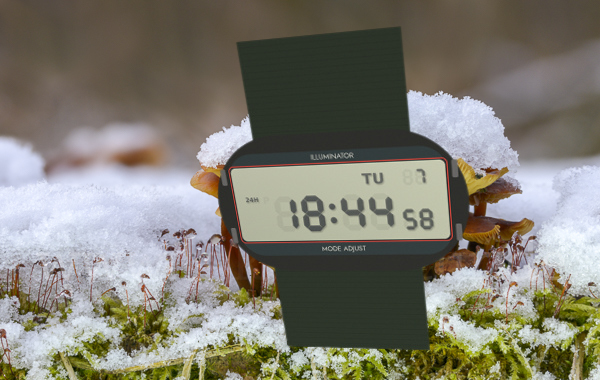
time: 18:44:58
